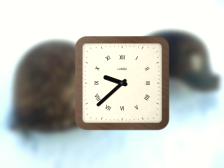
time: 9:38
